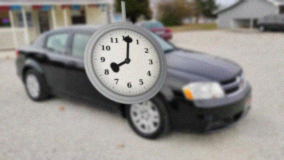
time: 8:01
